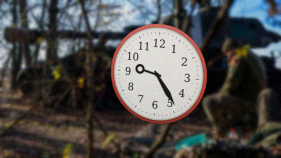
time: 9:24
